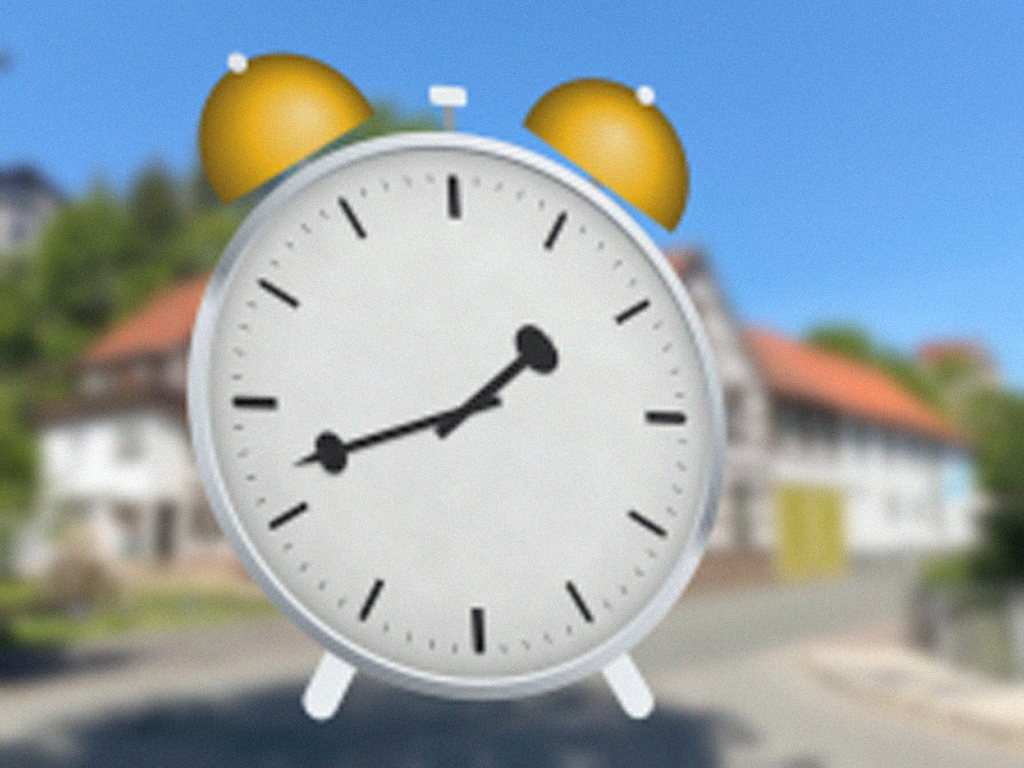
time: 1:42
